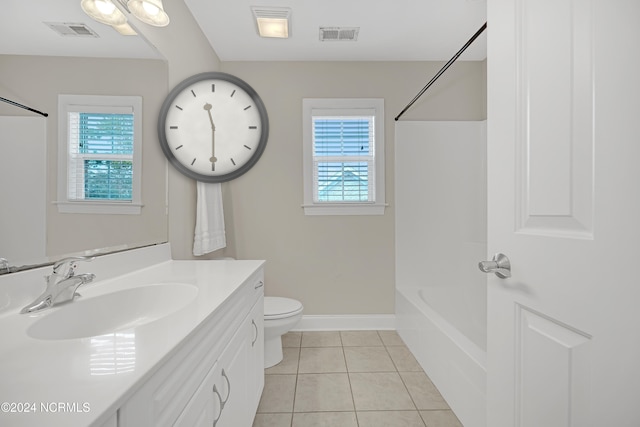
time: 11:30
